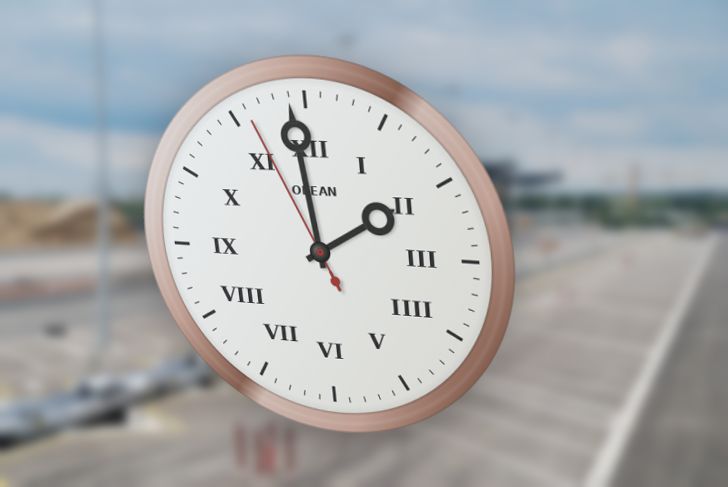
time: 1:58:56
